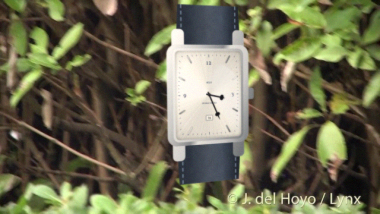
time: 3:26
